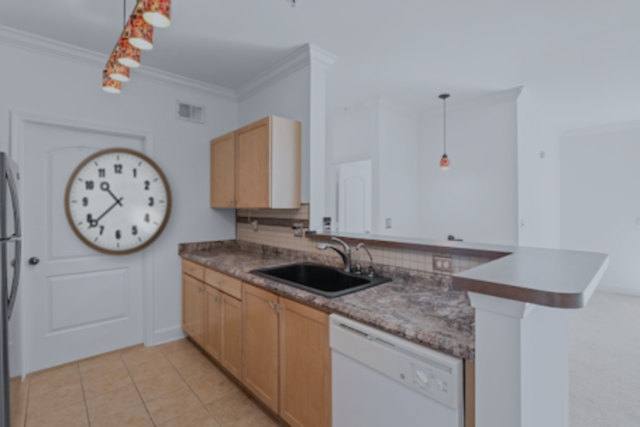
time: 10:38
